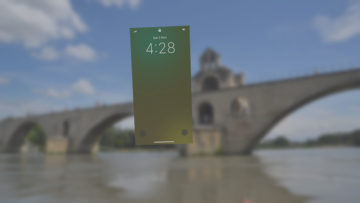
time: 4:28
